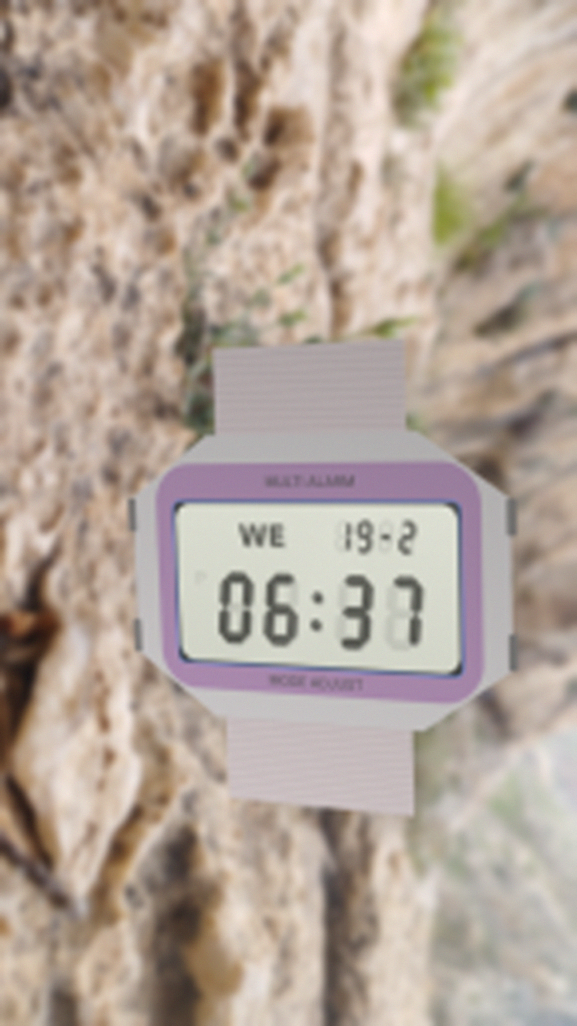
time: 6:37
